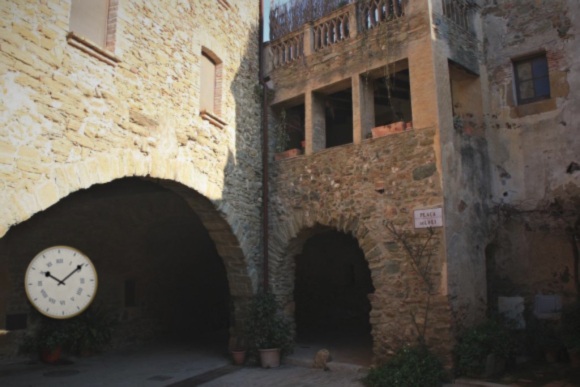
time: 10:09
